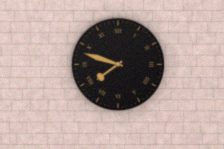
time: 7:48
